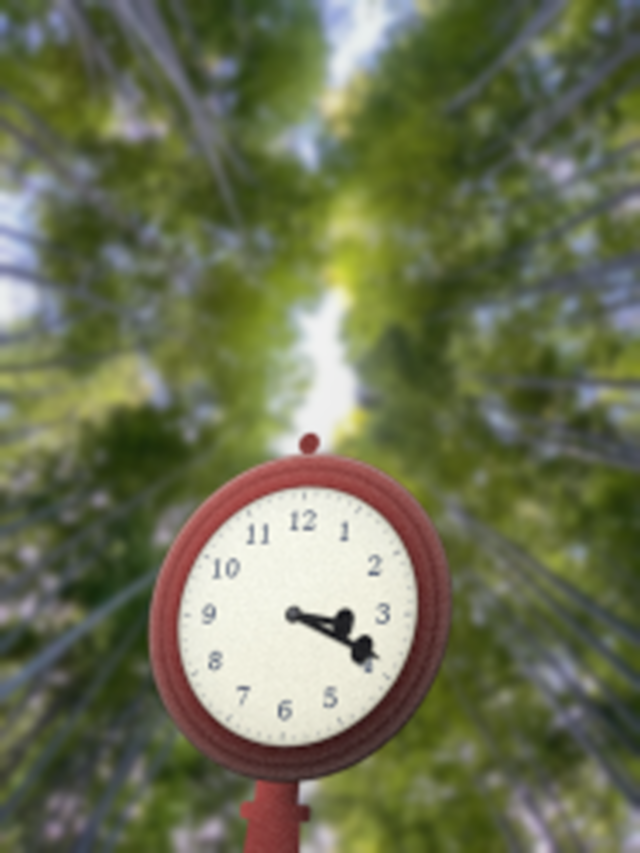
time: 3:19
